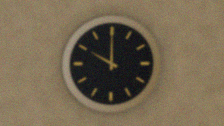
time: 10:00
